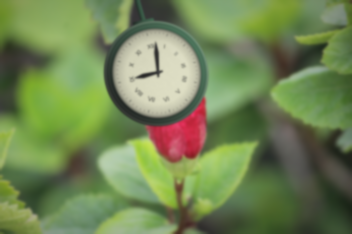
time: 9:02
